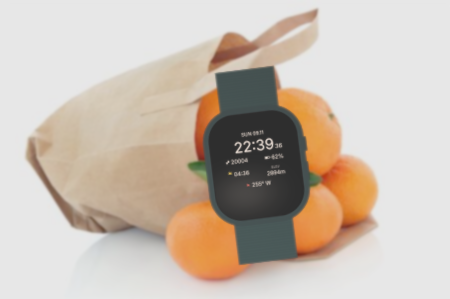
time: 22:39
